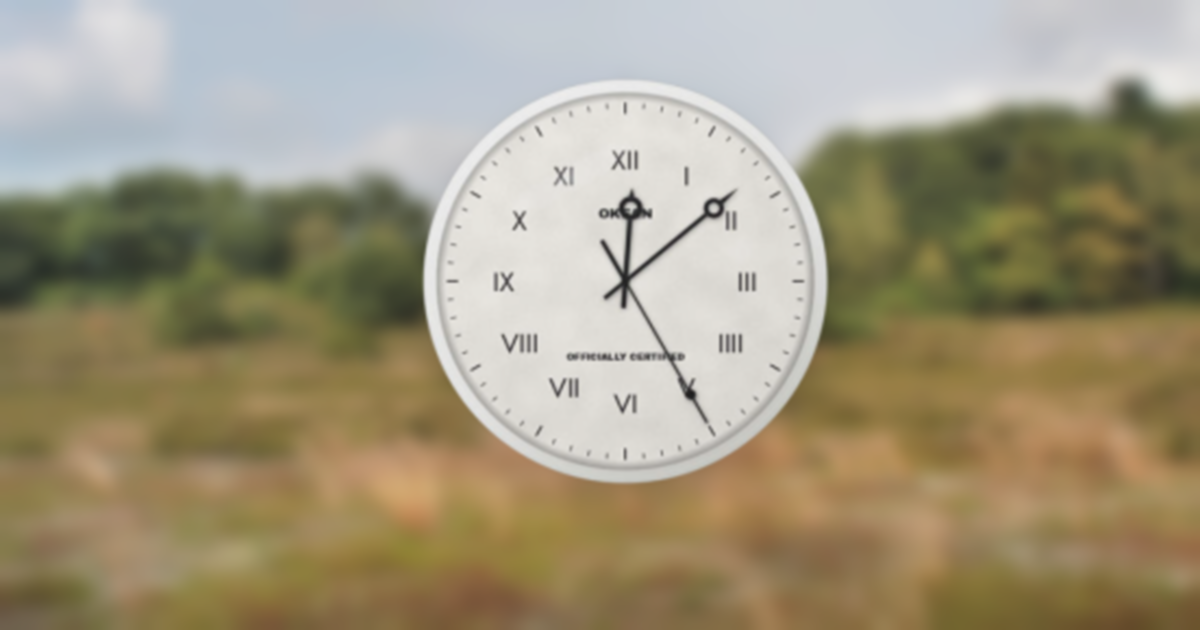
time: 12:08:25
